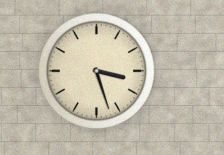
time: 3:27
